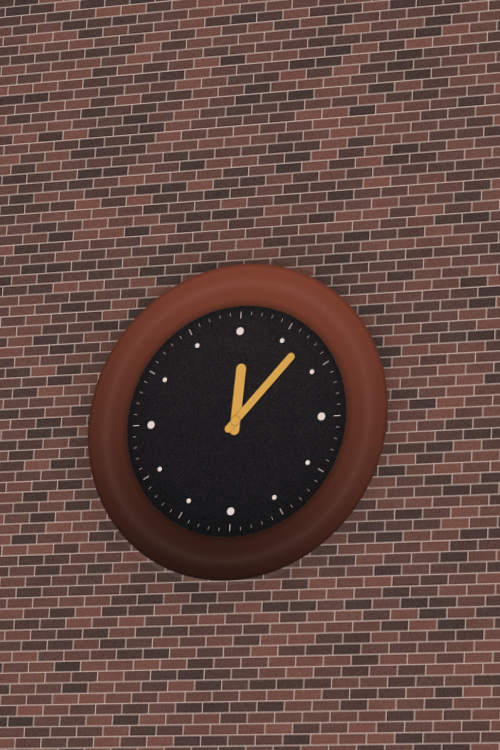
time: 12:07
